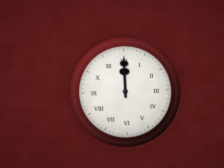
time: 12:00
